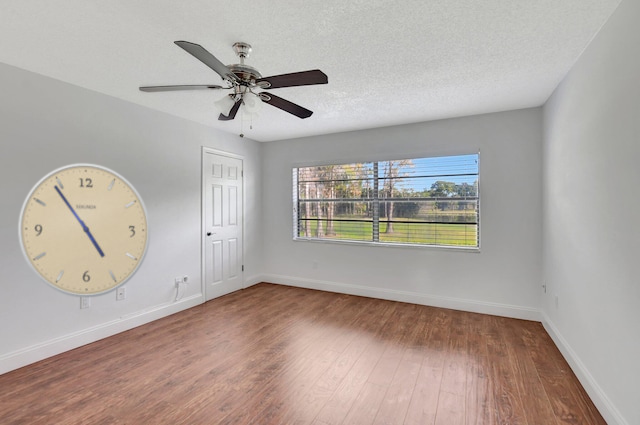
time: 4:54
